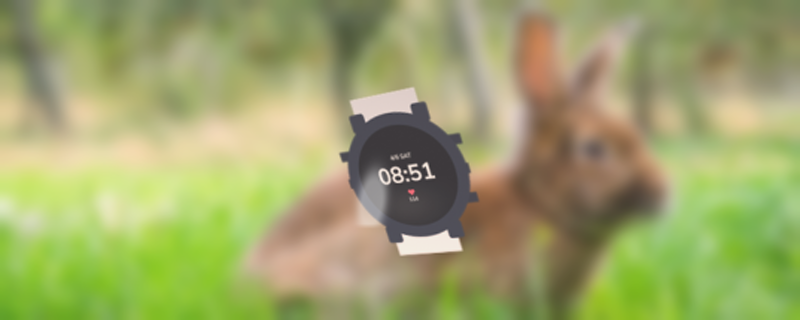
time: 8:51
